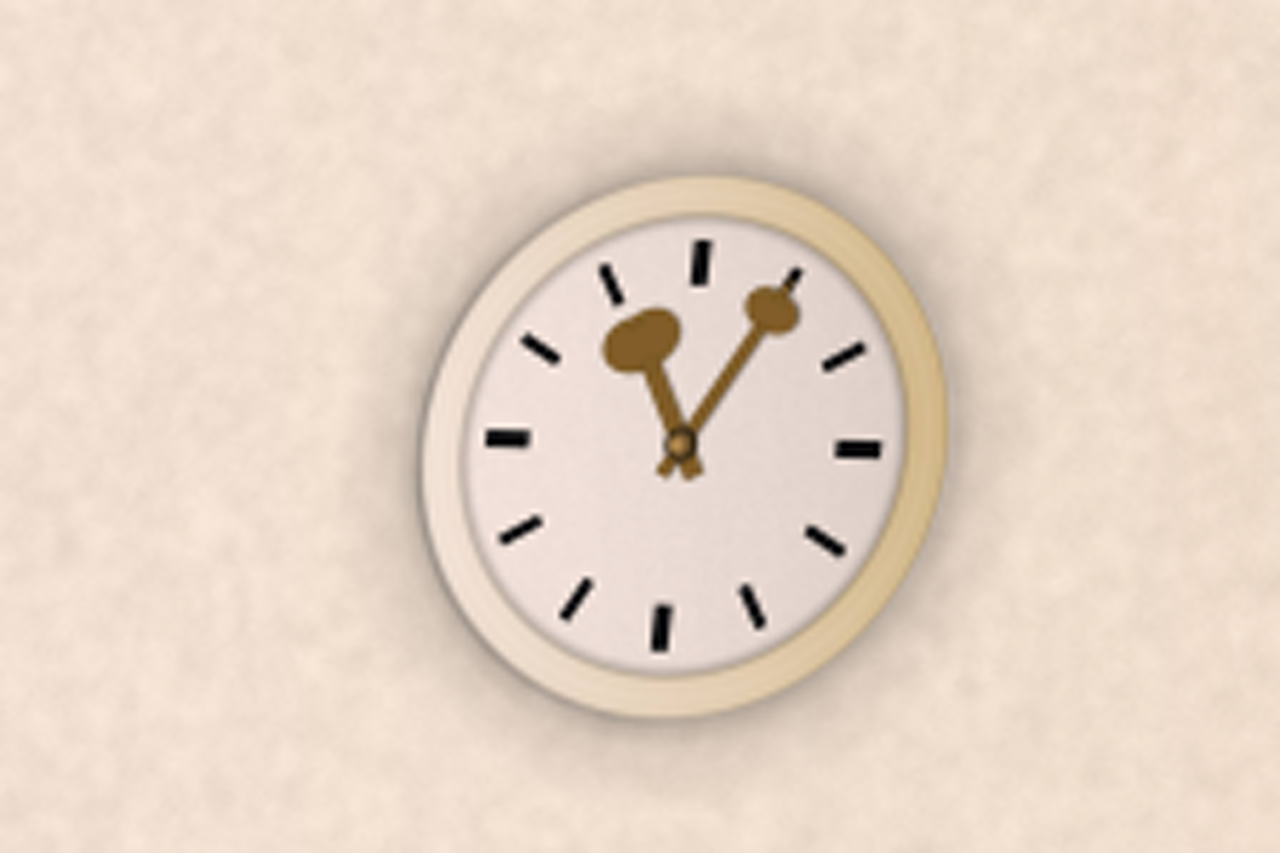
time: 11:05
